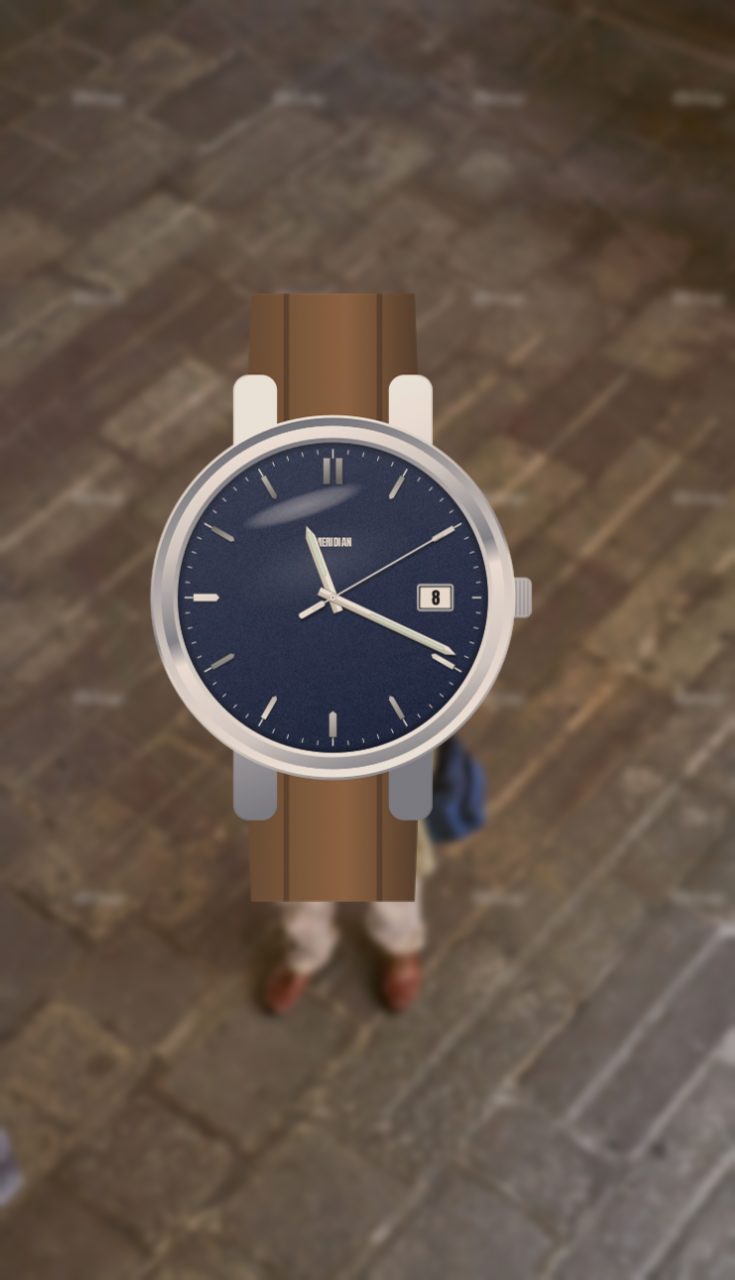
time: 11:19:10
